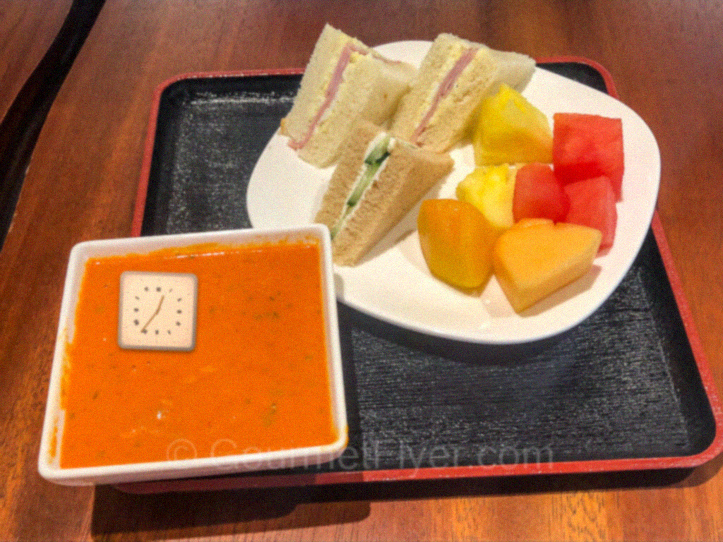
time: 12:36
